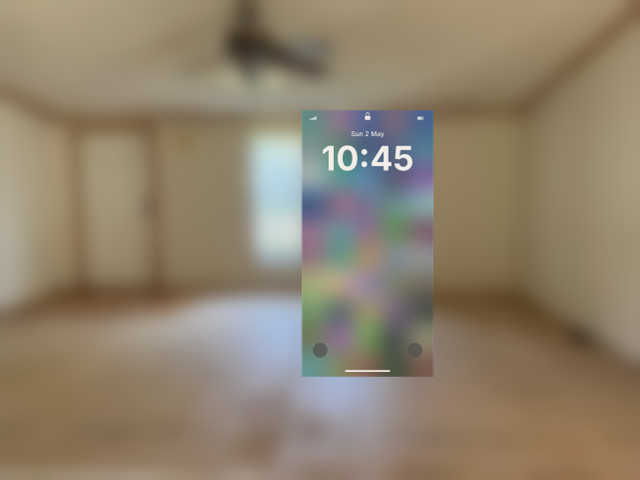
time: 10:45
